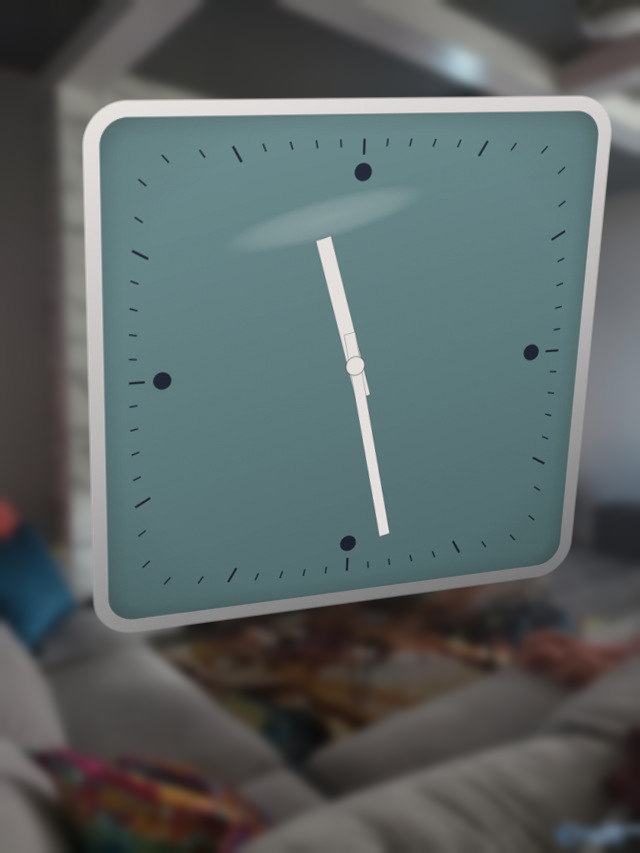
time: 11:28
